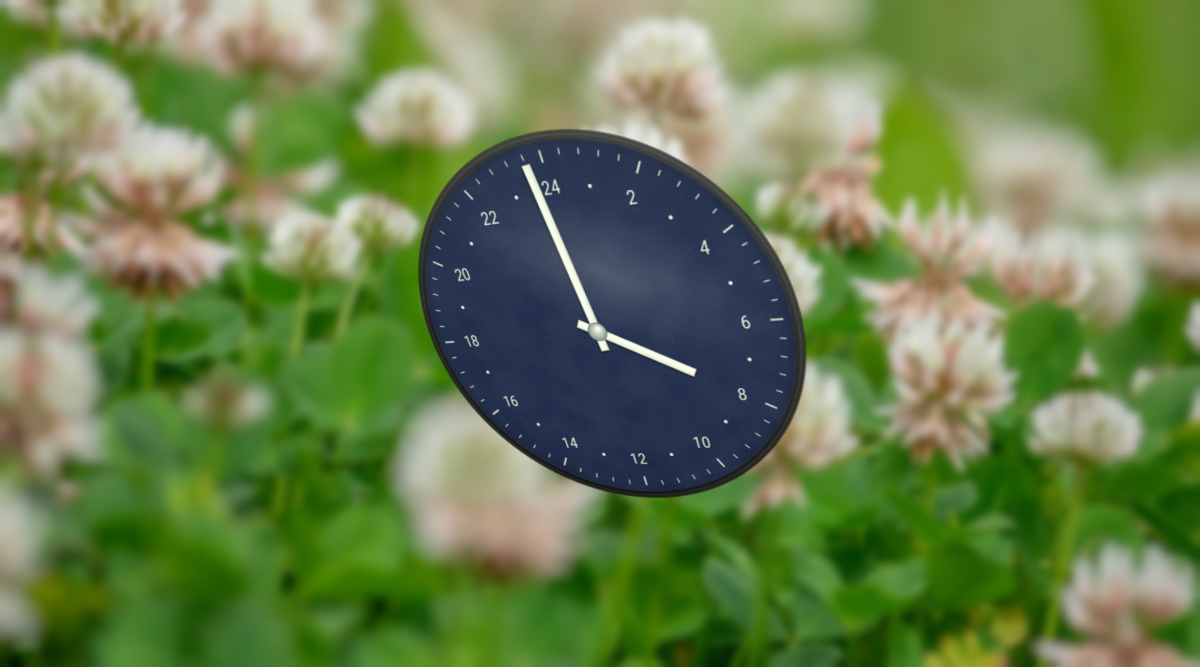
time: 7:59
